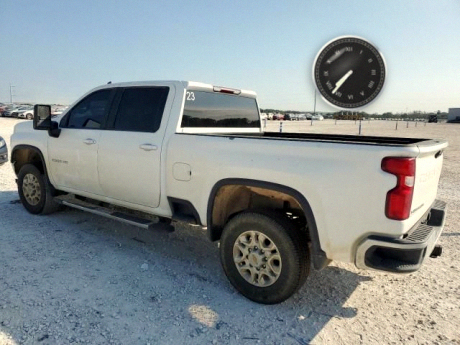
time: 7:37
